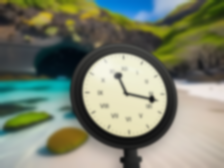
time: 11:17
